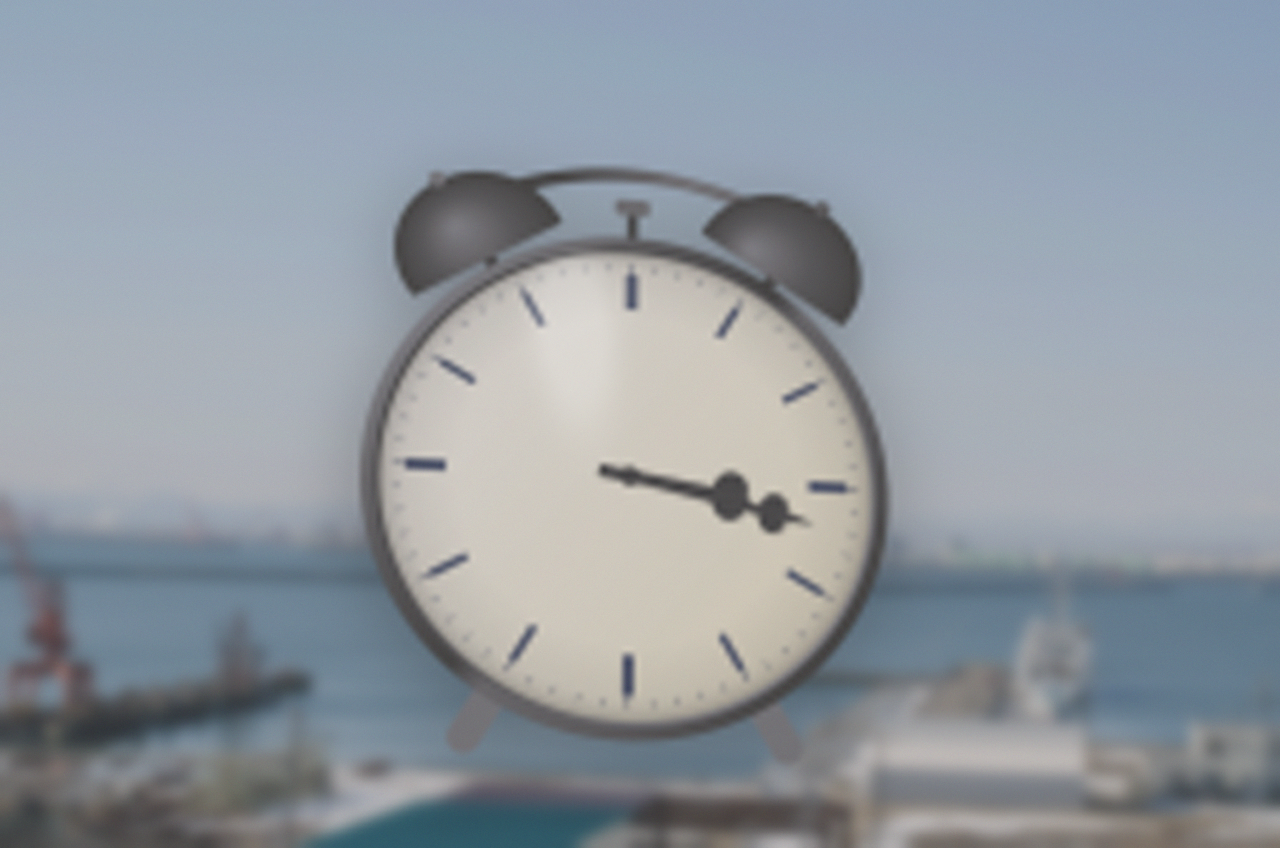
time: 3:17
